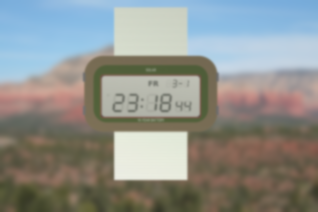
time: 23:18:44
